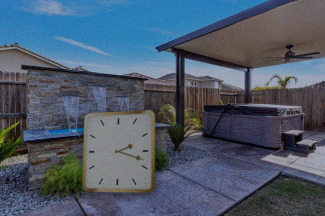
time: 2:18
